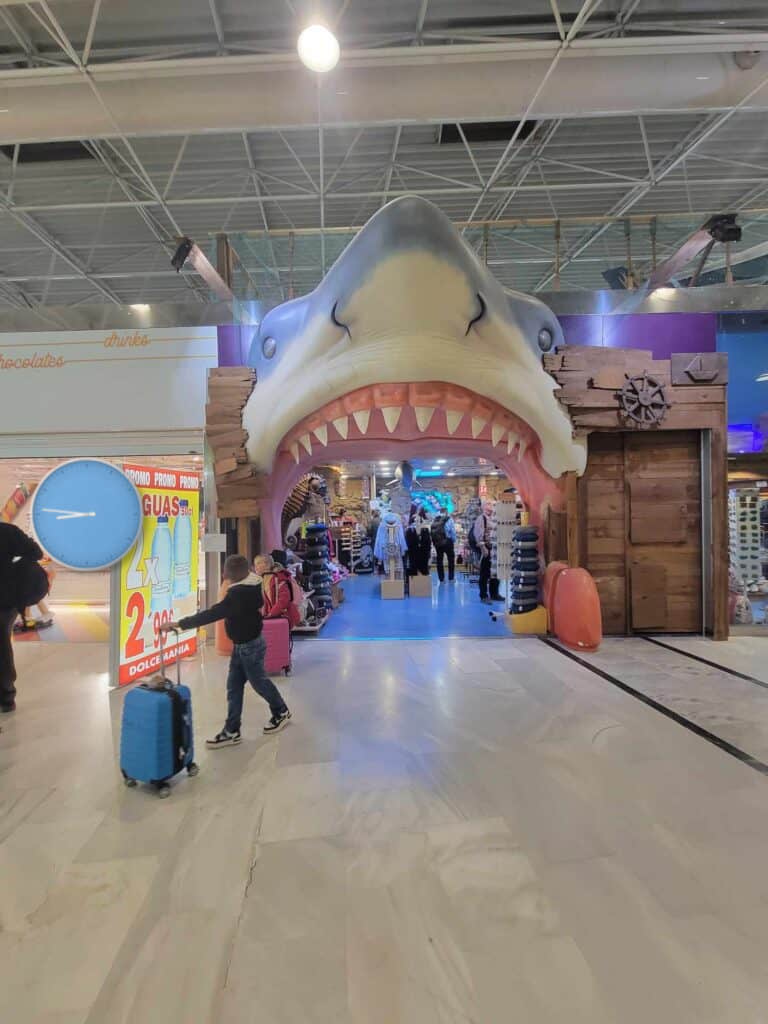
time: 8:46
